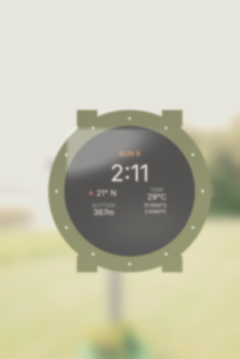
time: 2:11
